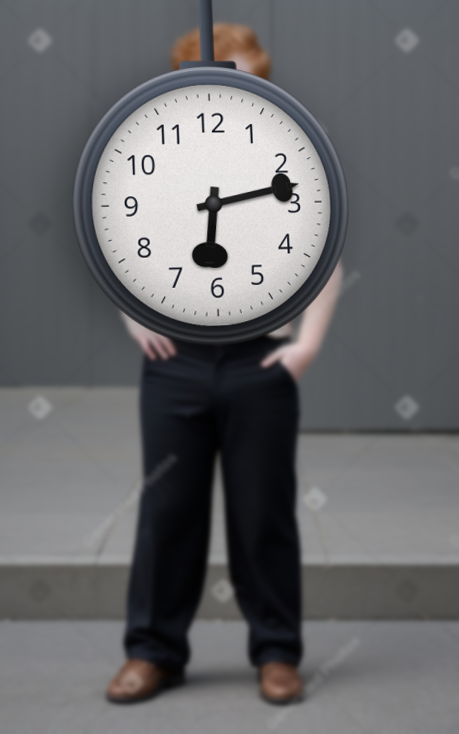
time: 6:13
